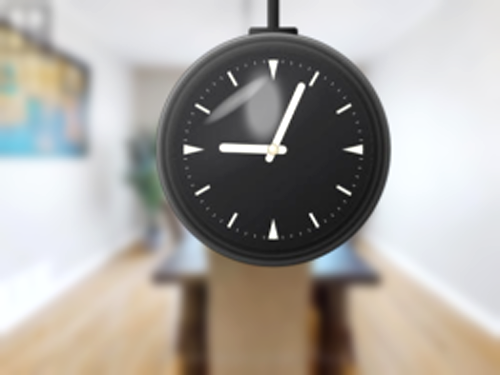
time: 9:04
